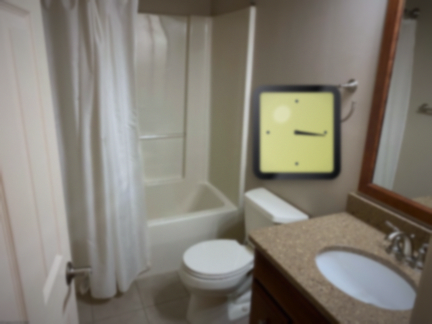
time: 3:16
